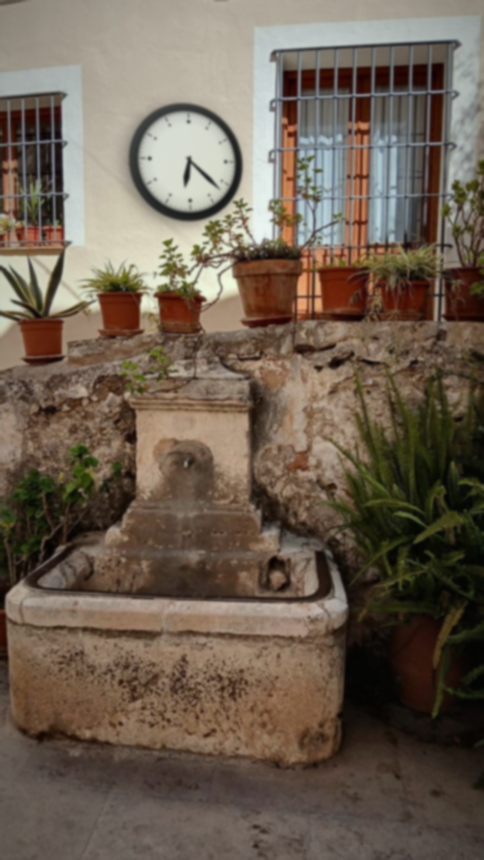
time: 6:22
